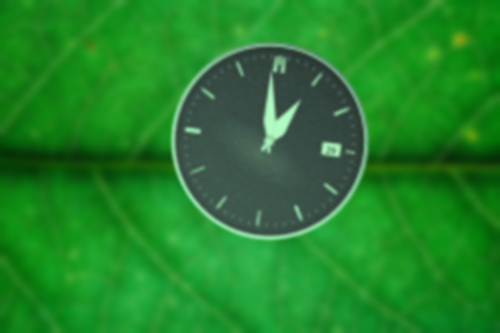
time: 12:59
